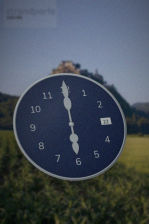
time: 6:00
